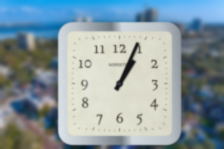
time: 1:04
